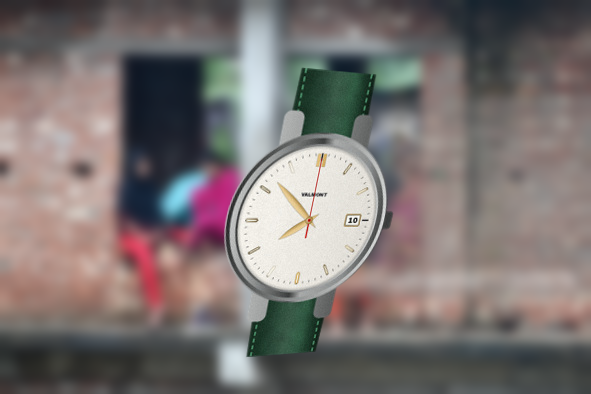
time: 7:52:00
